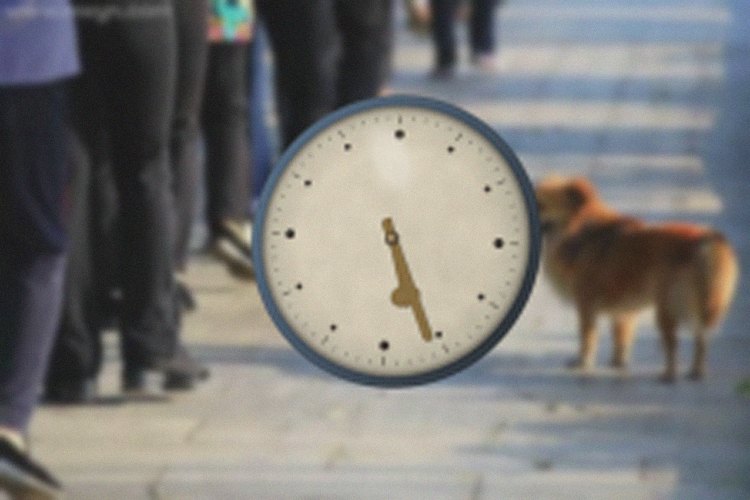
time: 5:26
